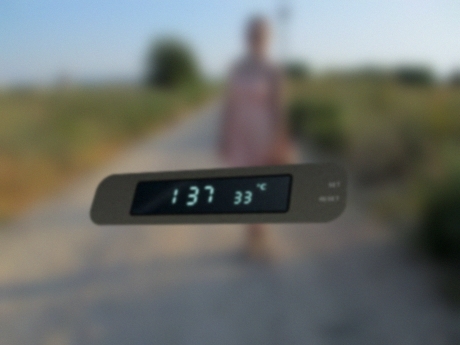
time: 1:37
